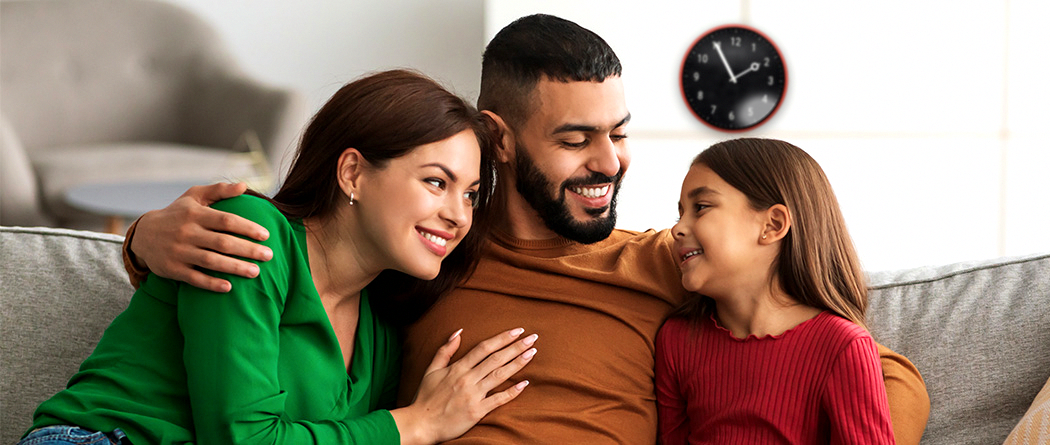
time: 1:55
